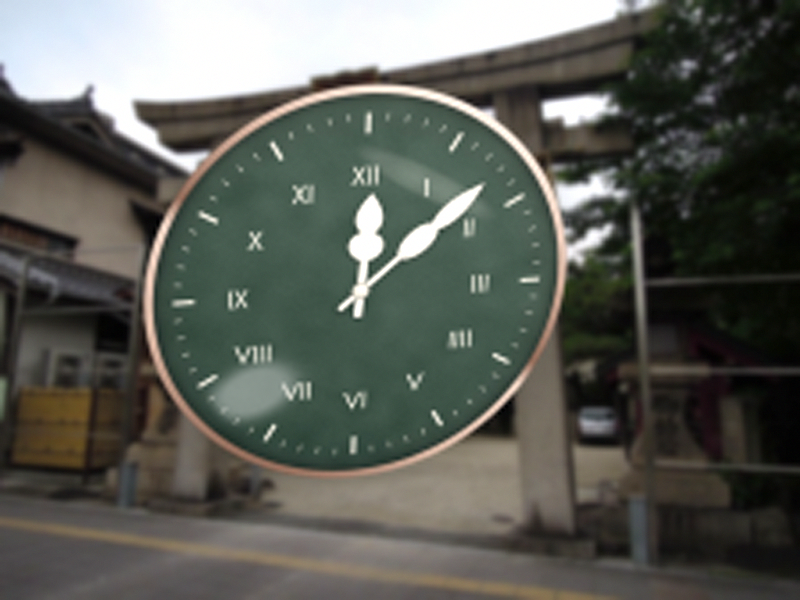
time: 12:08
